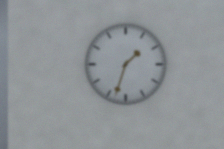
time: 1:33
